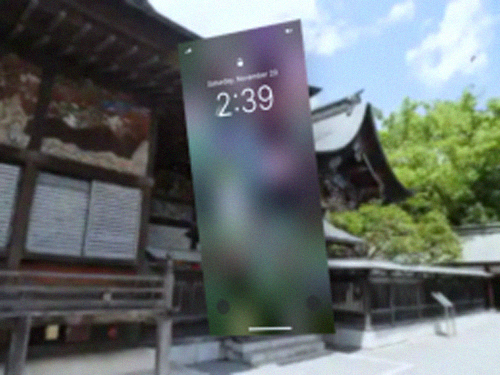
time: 2:39
